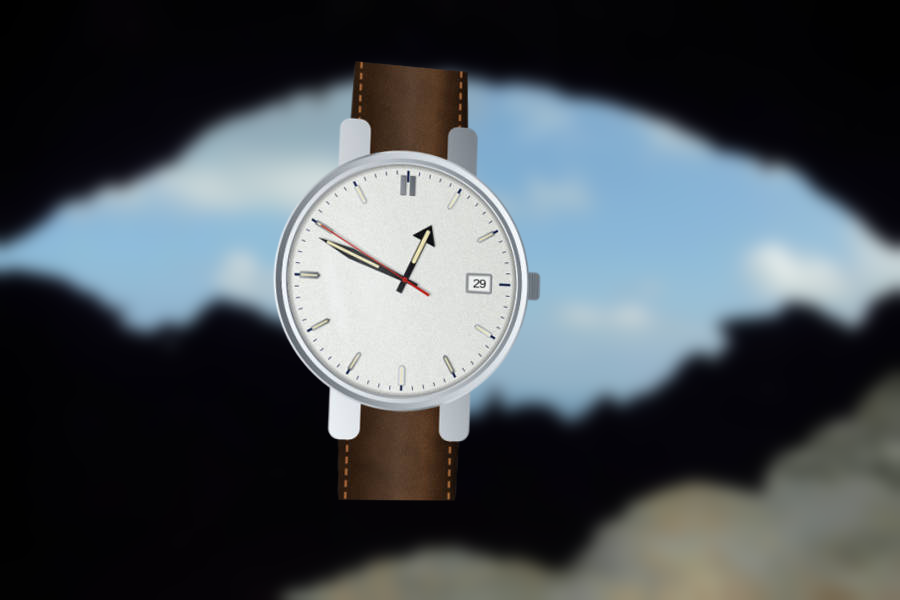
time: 12:48:50
